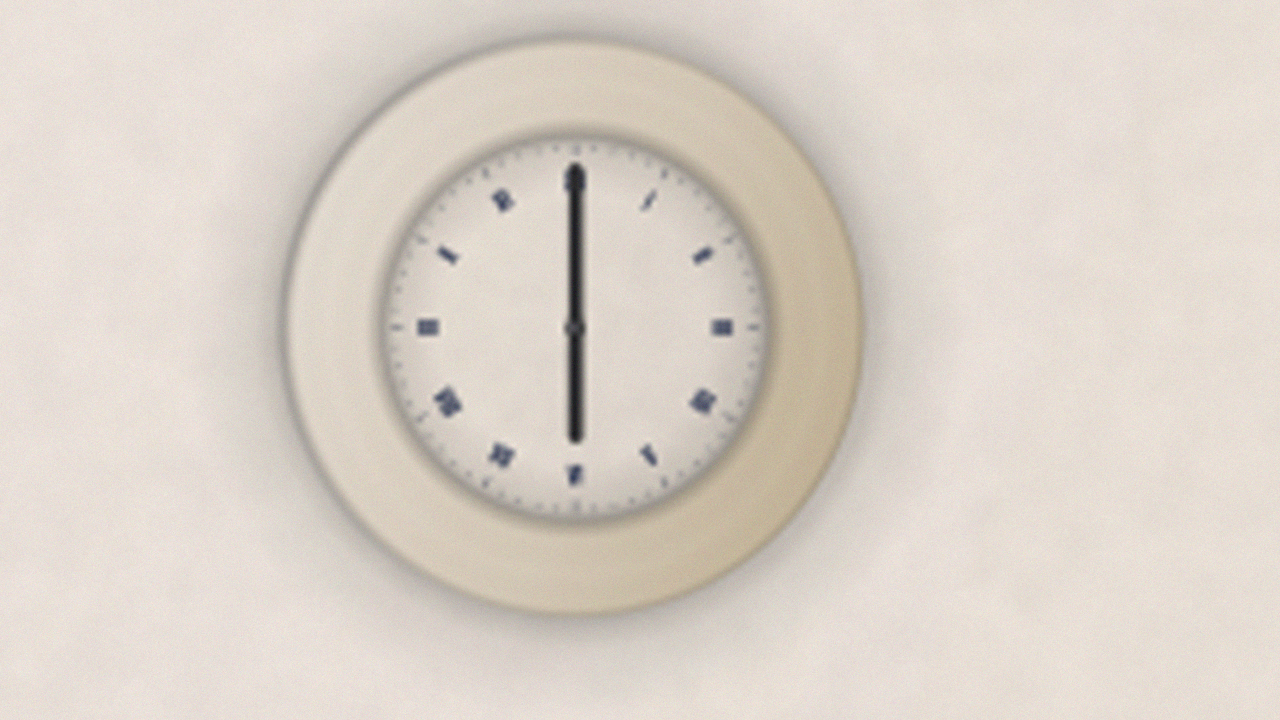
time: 6:00
